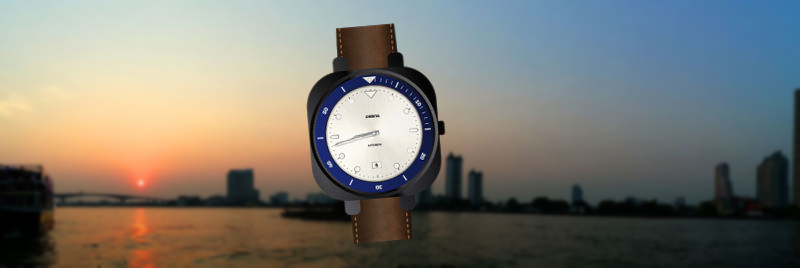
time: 8:43
